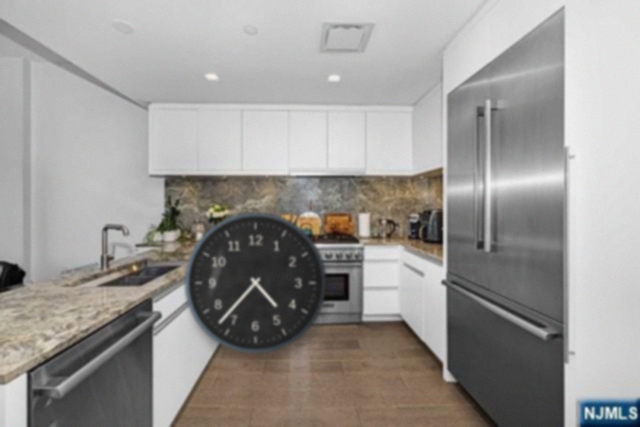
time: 4:37
